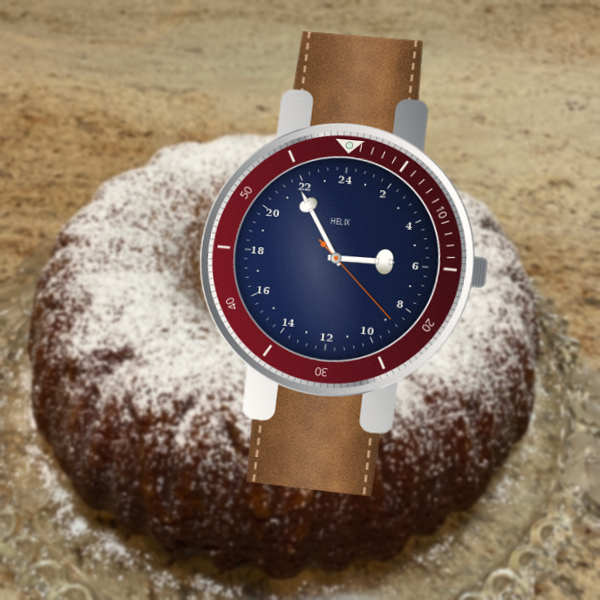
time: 5:54:22
